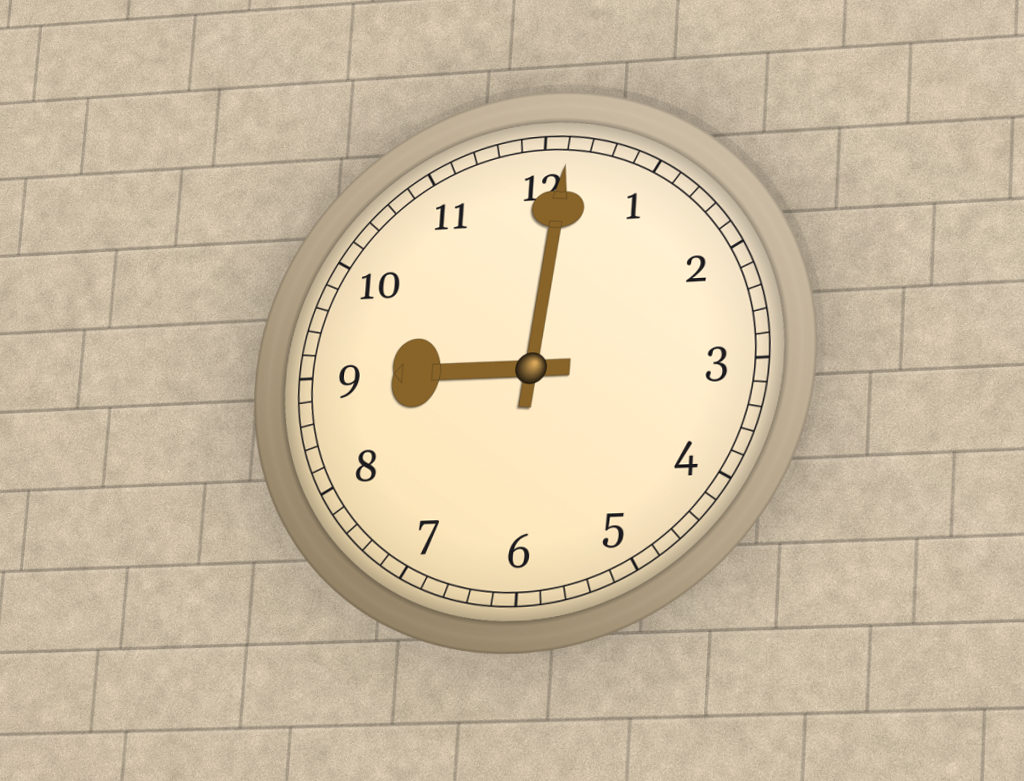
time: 9:01
